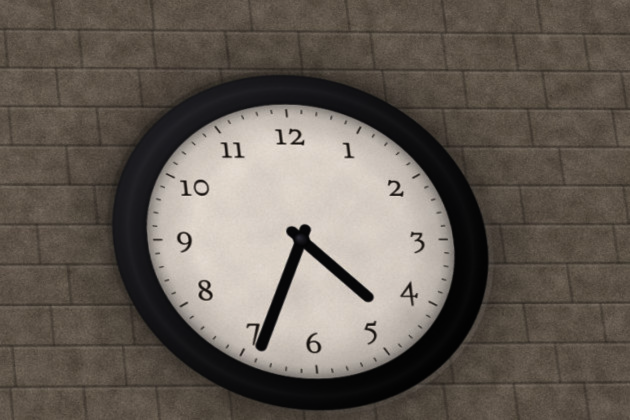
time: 4:34
